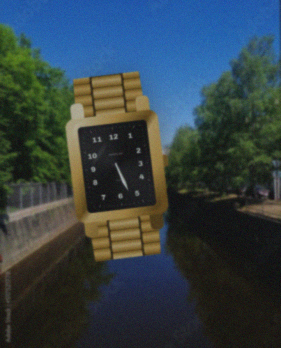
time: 5:27
